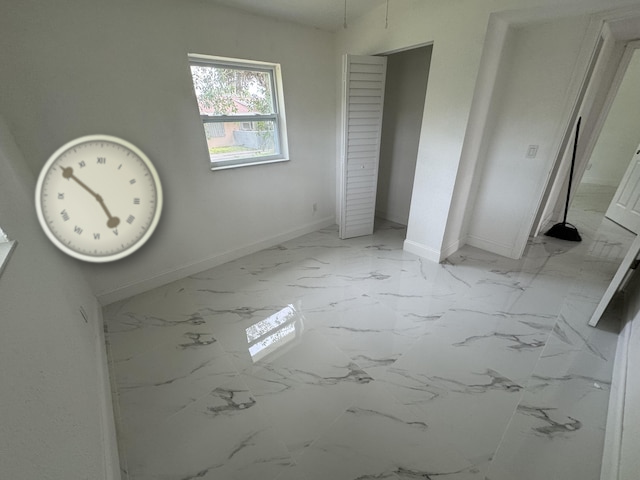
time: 4:51
